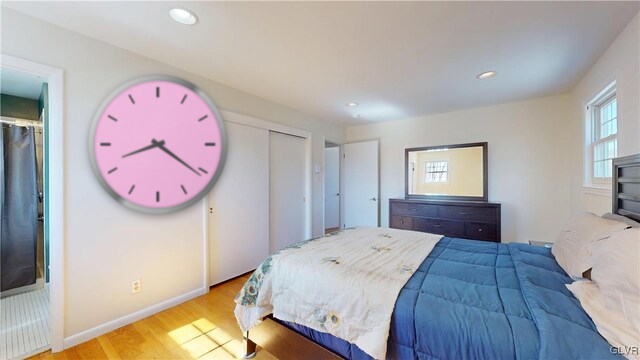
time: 8:21
